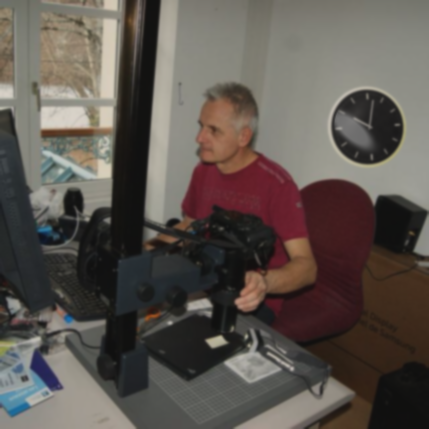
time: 10:02
